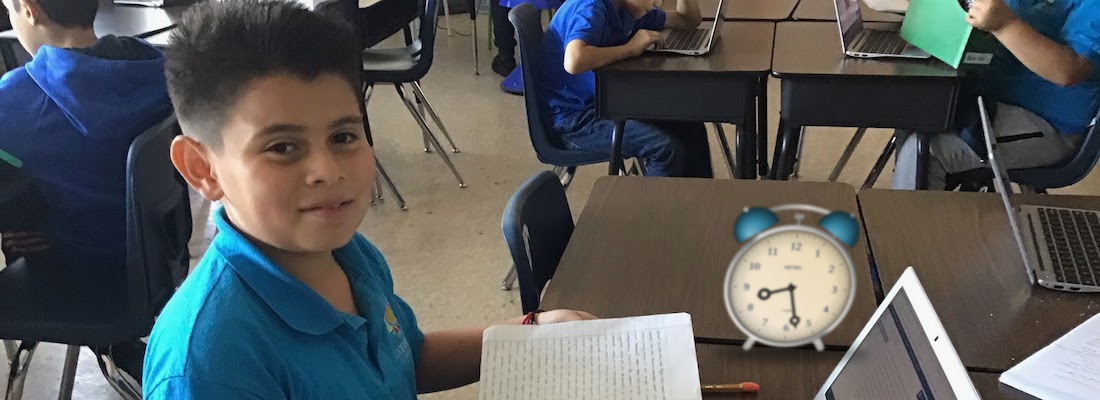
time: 8:28
